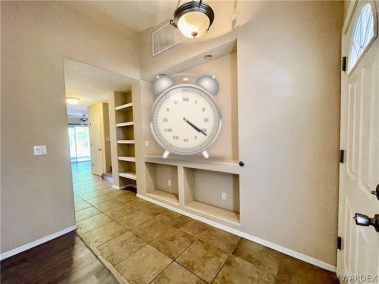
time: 4:21
